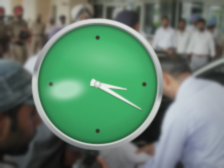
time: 3:20
